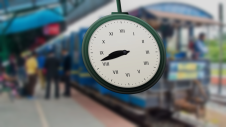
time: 8:42
